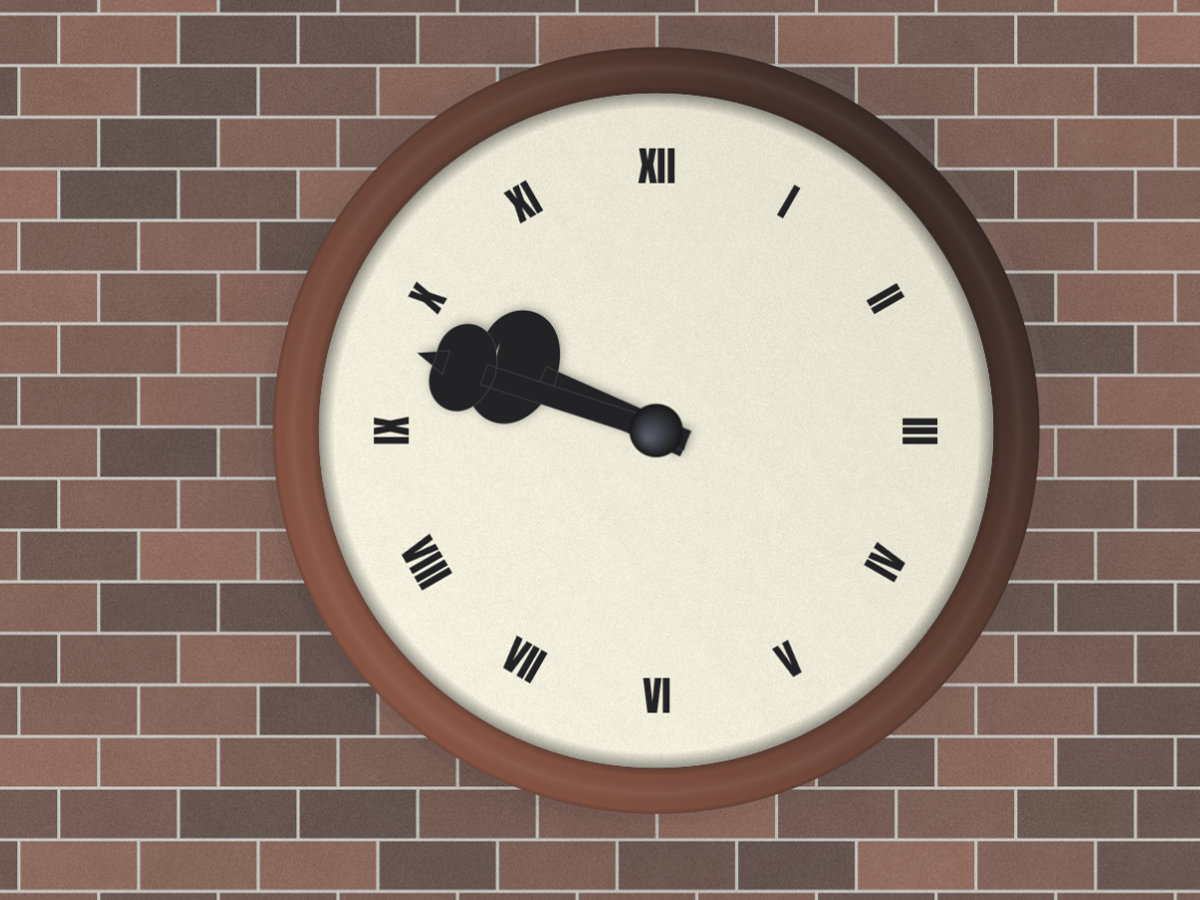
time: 9:48
